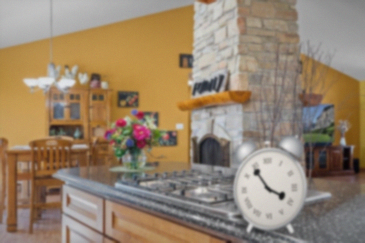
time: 3:54
